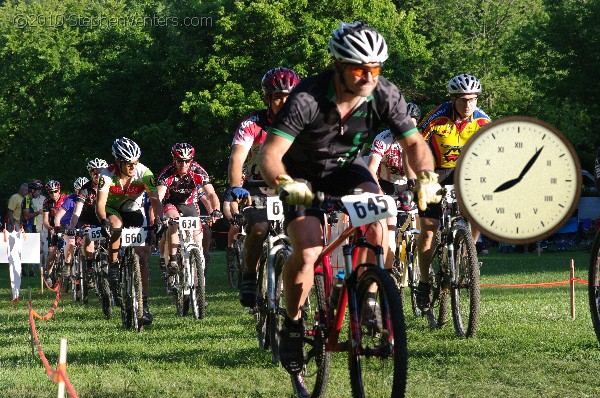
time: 8:06
